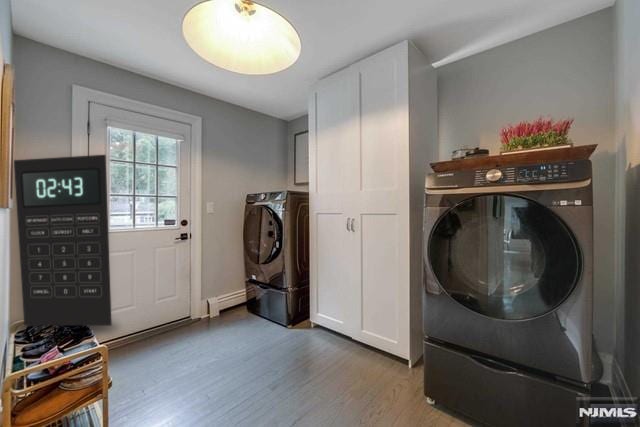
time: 2:43
